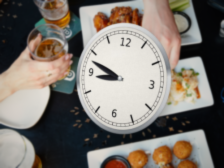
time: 8:48
